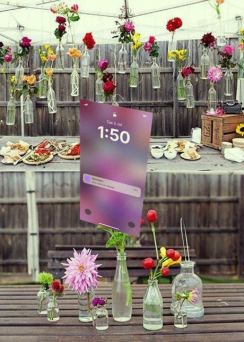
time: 1:50
